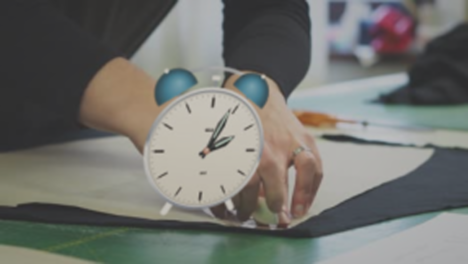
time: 2:04
